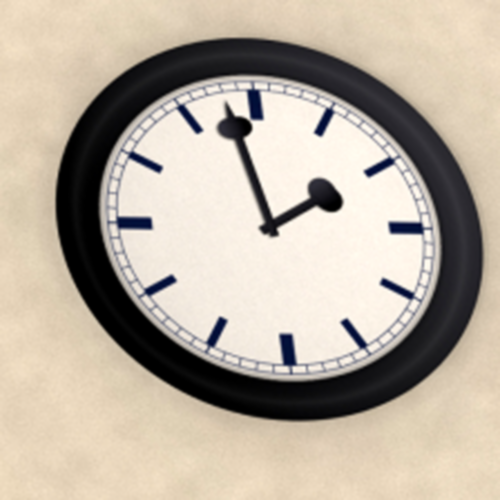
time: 1:58
